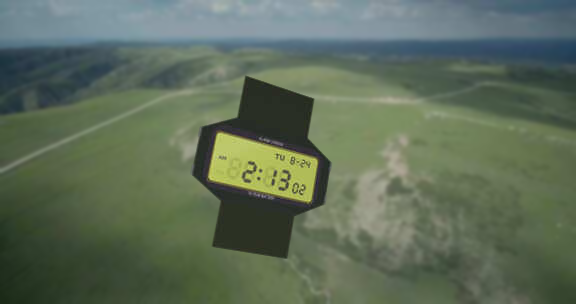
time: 2:13:02
